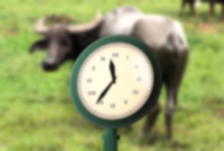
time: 11:36
